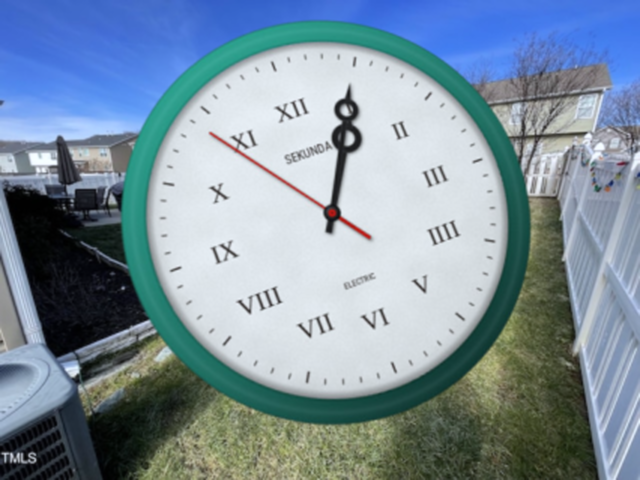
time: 1:04:54
